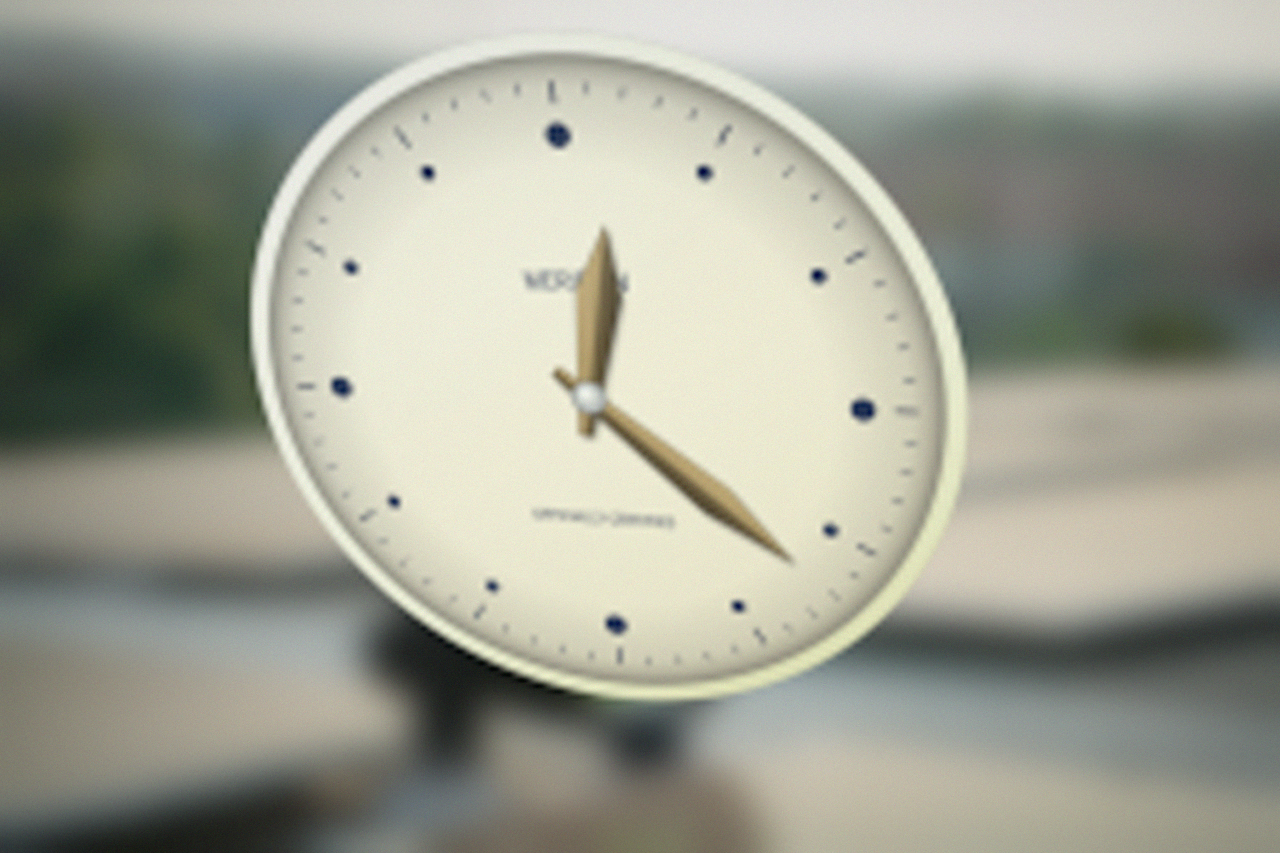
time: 12:22
